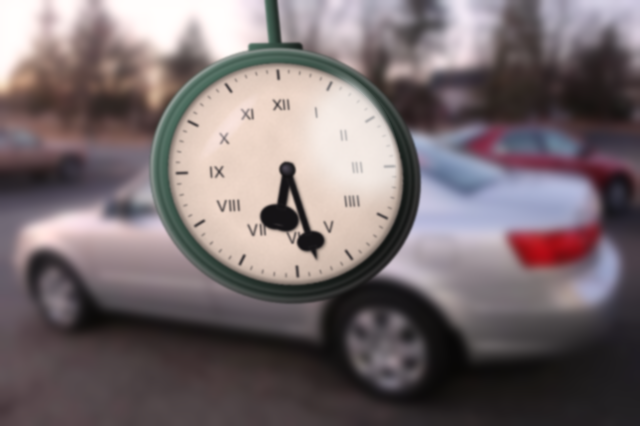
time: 6:28
